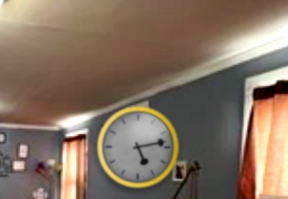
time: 5:13
